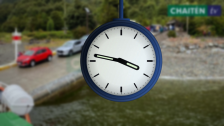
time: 3:47
